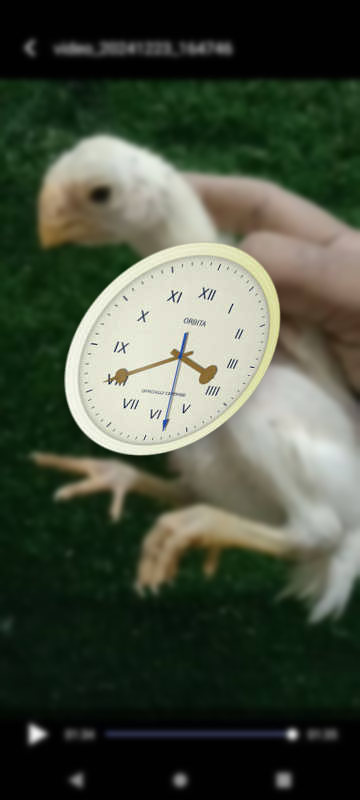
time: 3:40:28
